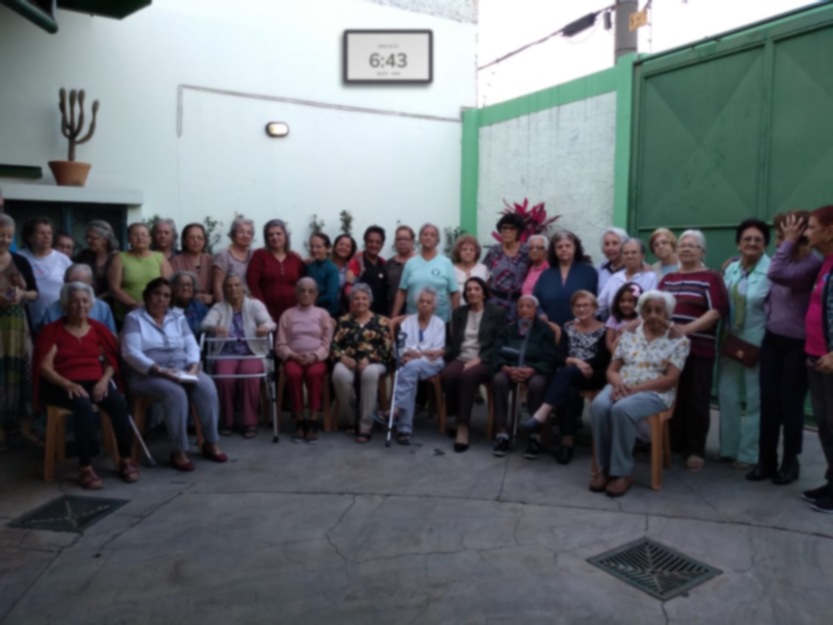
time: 6:43
